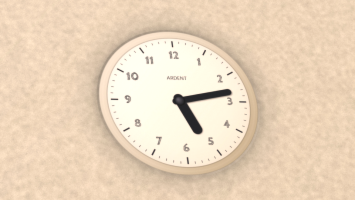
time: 5:13
